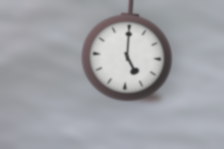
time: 5:00
